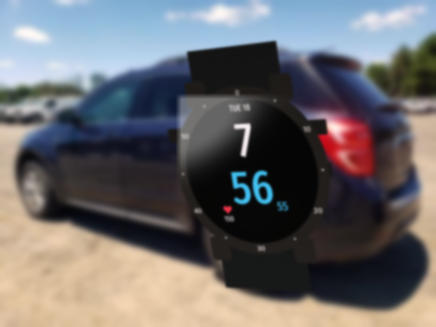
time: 7:56:55
